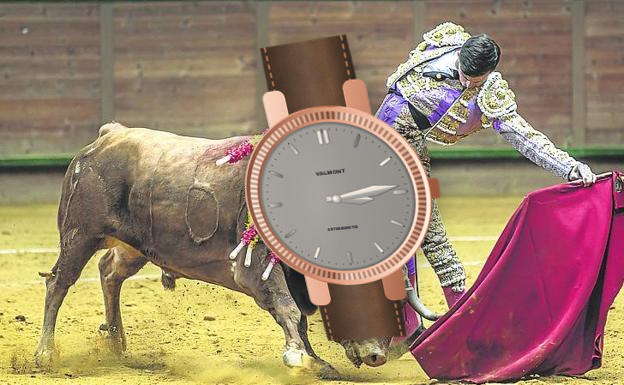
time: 3:14
